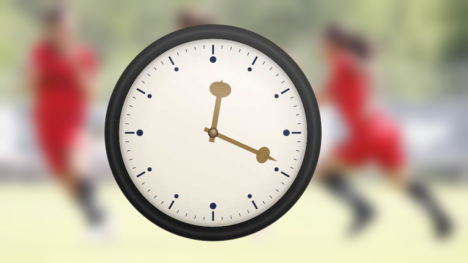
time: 12:19
